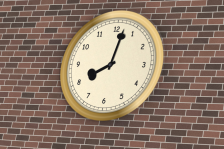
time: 8:02
